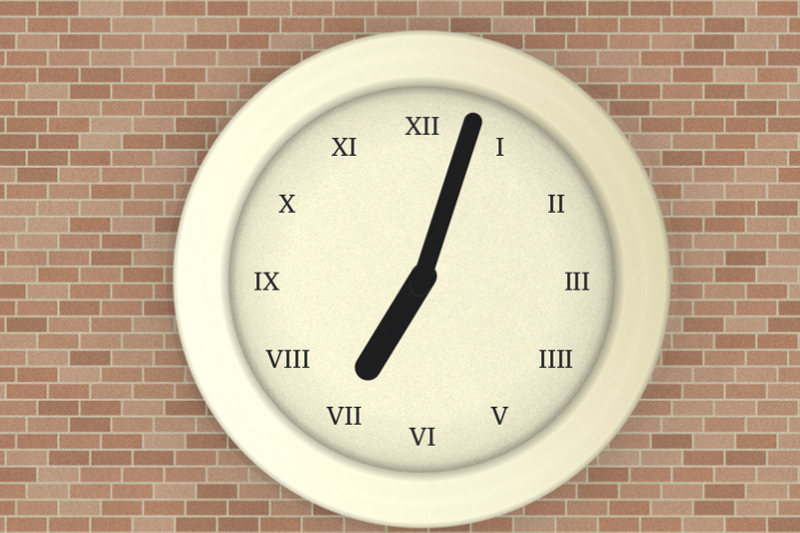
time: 7:03
